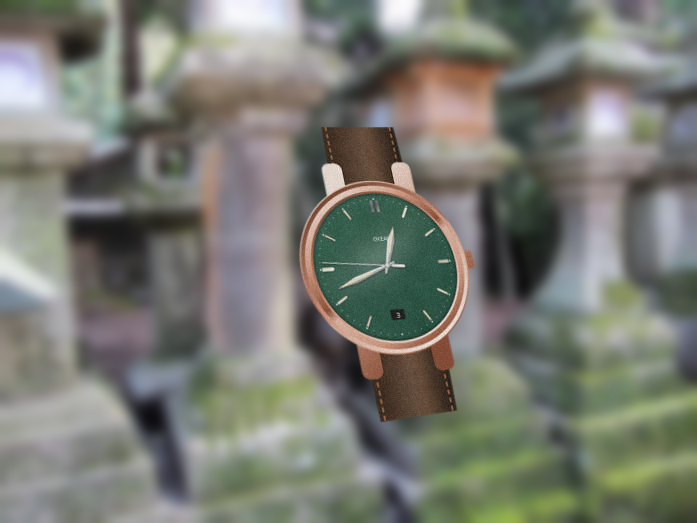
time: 12:41:46
